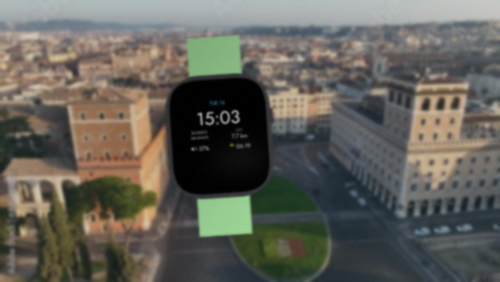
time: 15:03
